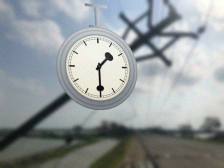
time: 1:30
